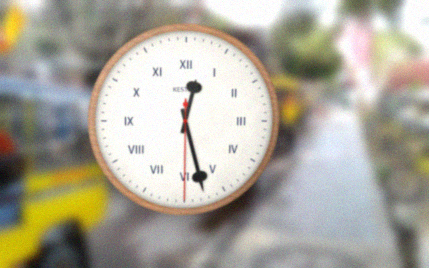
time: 12:27:30
